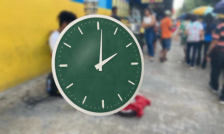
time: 2:01
